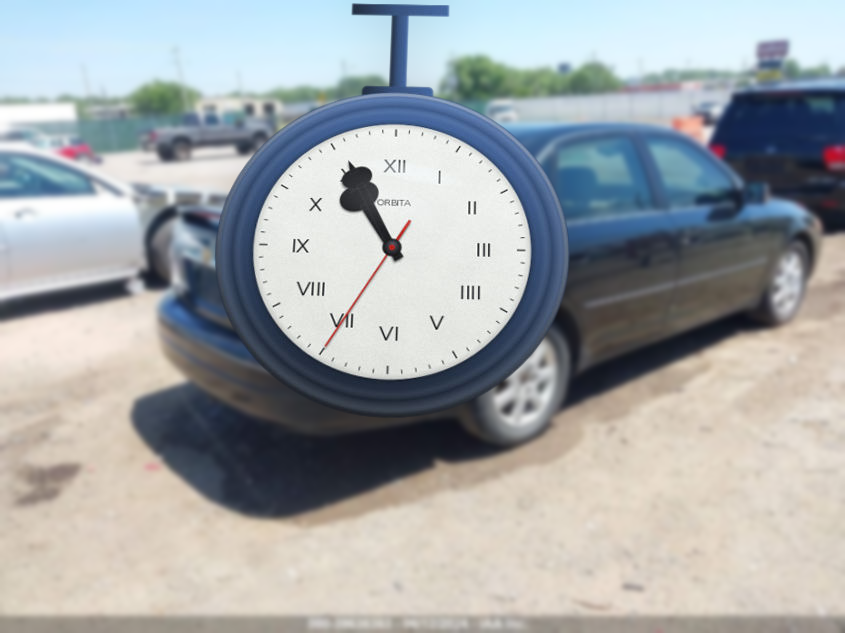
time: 10:55:35
